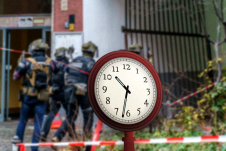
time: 10:32
